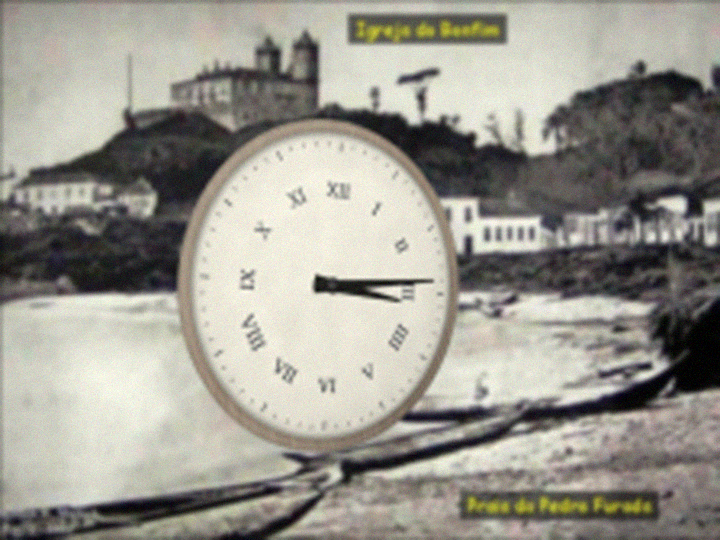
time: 3:14
